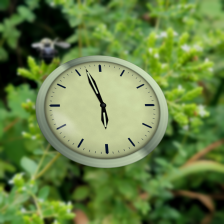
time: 5:57
